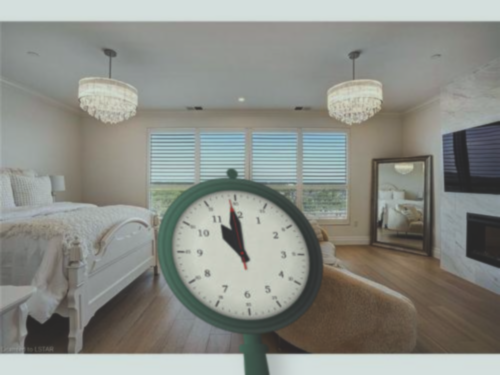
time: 10:58:59
